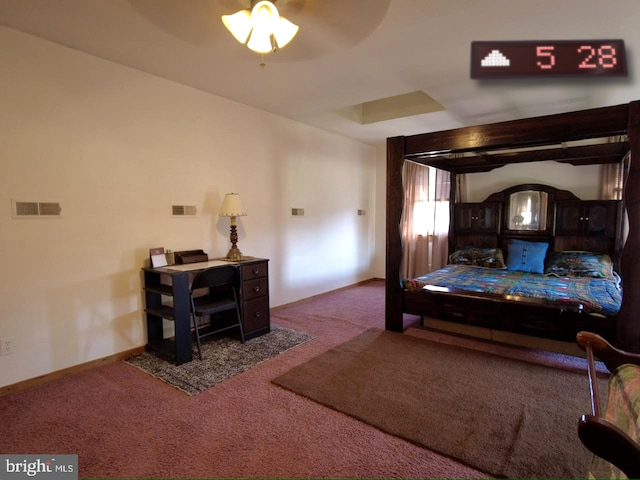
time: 5:28
